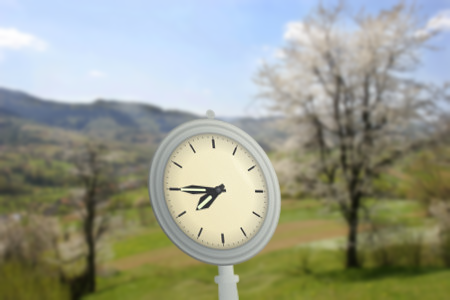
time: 7:45
